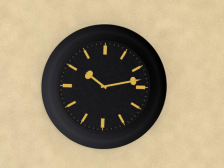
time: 10:13
